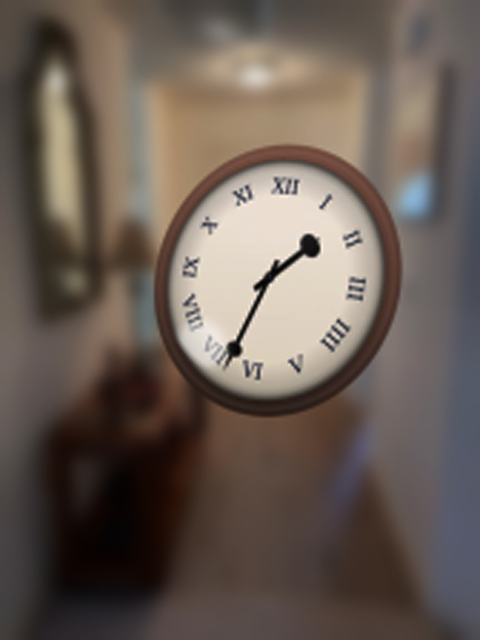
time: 1:33
